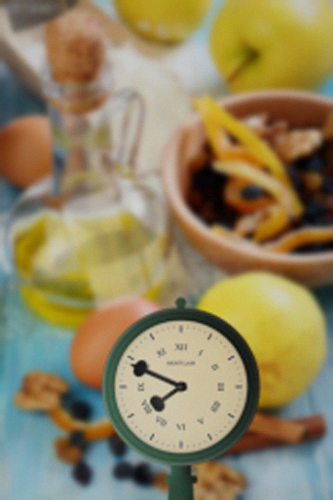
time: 7:49
